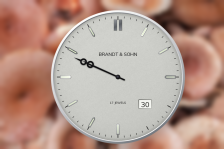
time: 9:49
